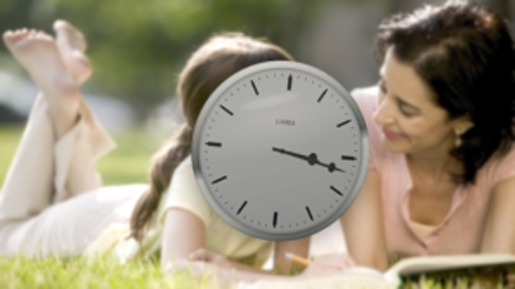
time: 3:17
